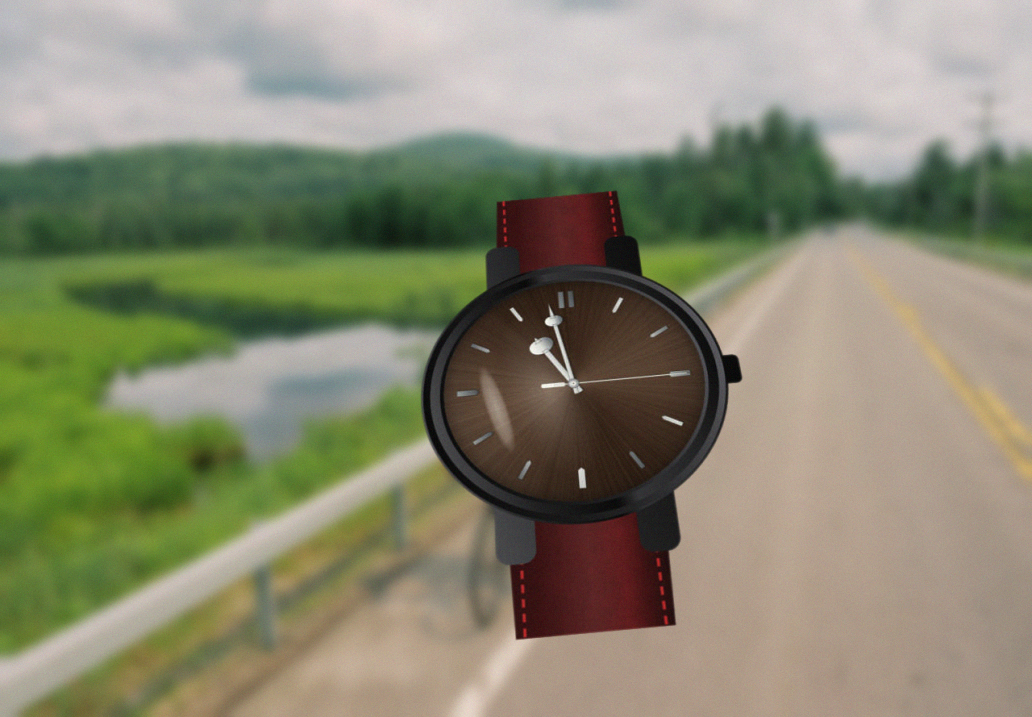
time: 10:58:15
